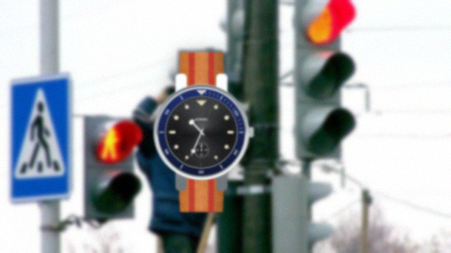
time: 10:34
